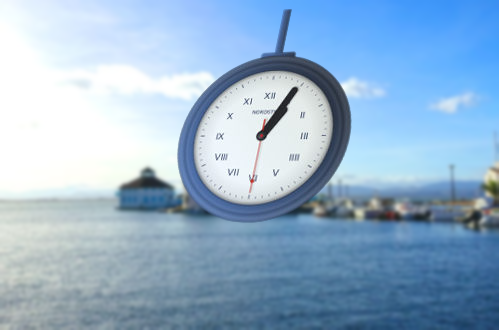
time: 1:04:30
